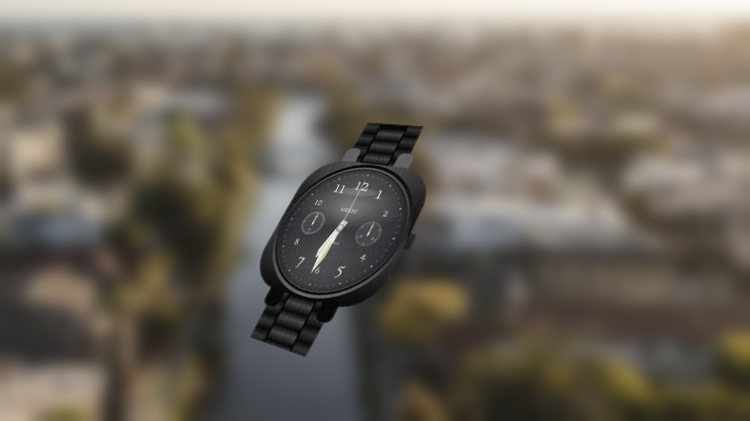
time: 6:31
